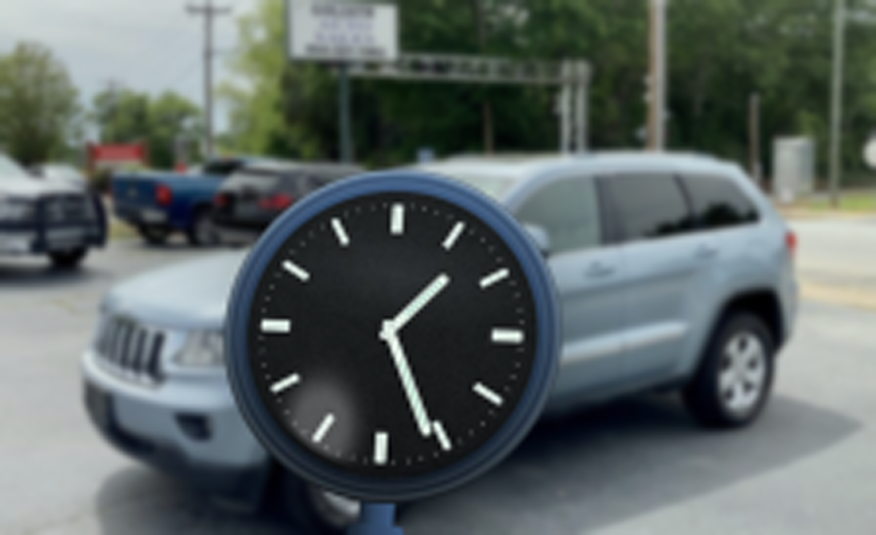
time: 1:26
